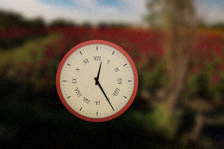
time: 12:25
